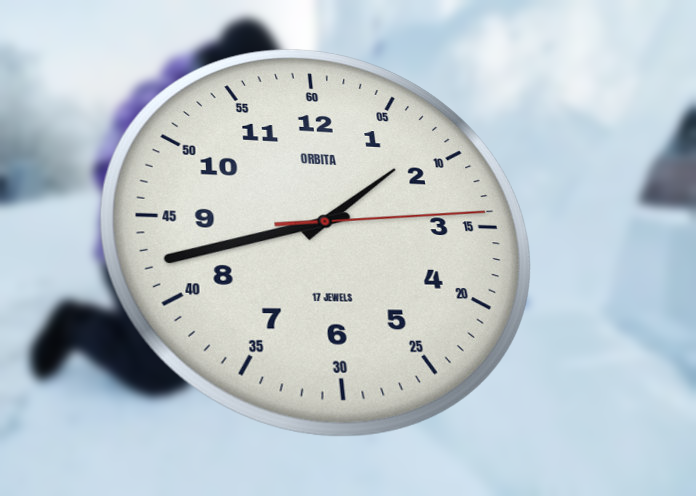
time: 1:42:14
